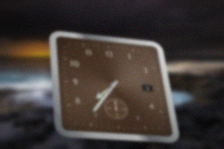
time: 7:36
